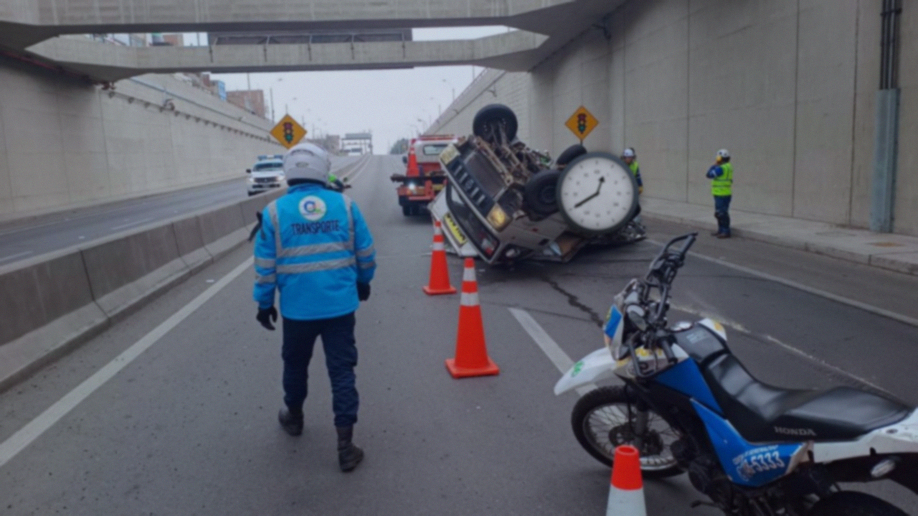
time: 12:40
